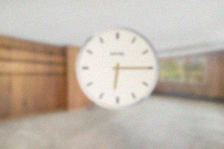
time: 6:15
